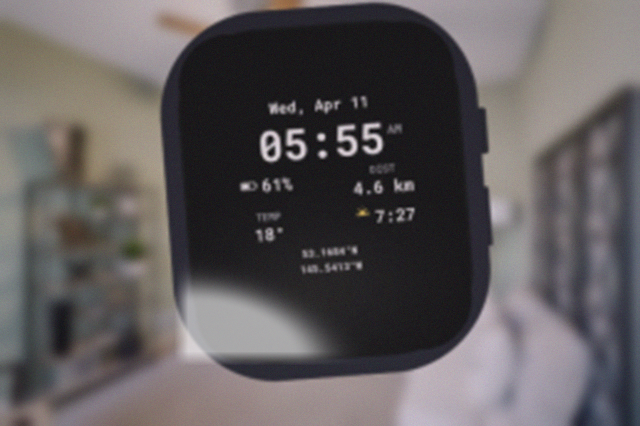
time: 5:55
